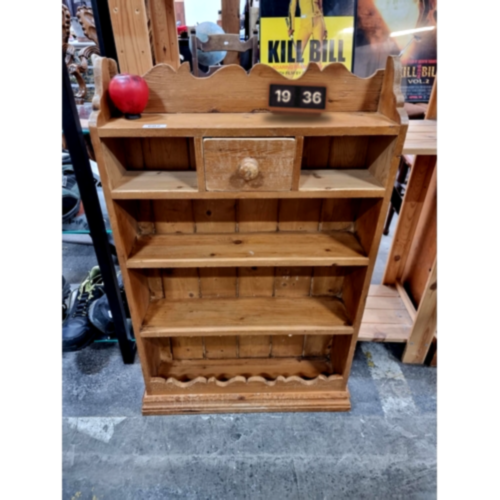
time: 19:36
